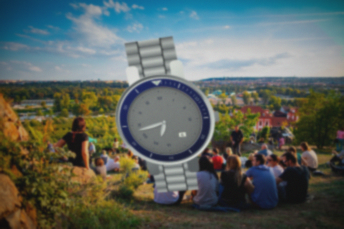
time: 6:43
